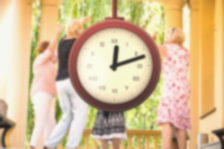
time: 12:12
